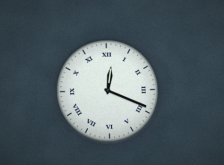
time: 12:19
